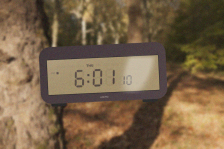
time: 6:01:10
